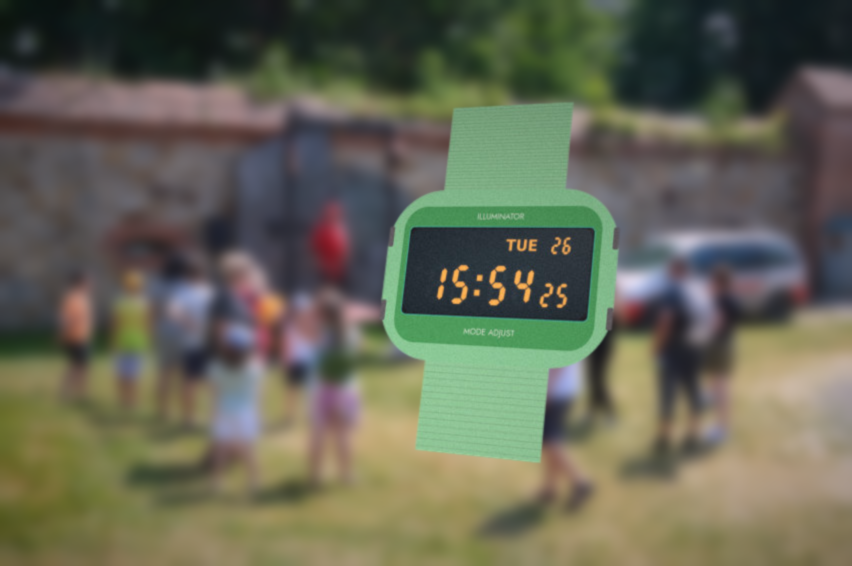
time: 15:54:25
